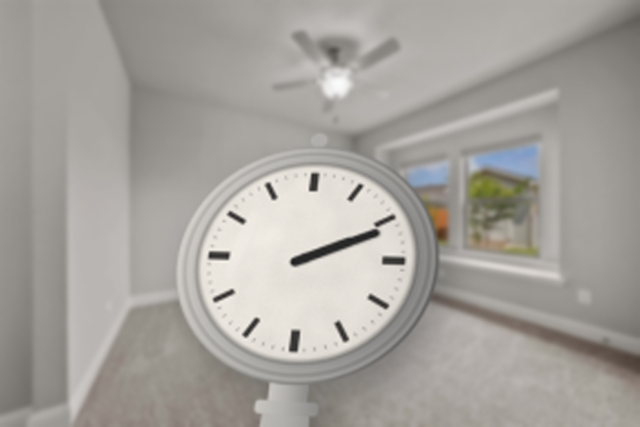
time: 2:11
